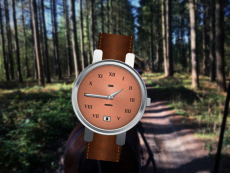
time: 1:45
